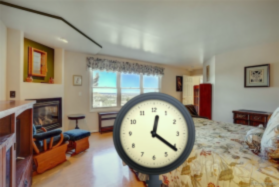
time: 12:21
